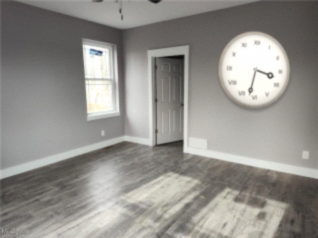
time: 3:32
